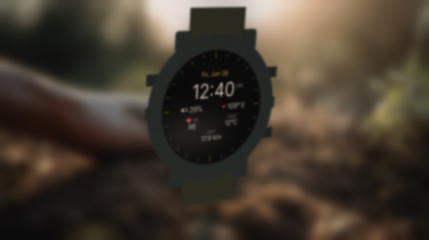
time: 12:40
